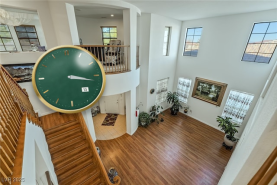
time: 3:17
